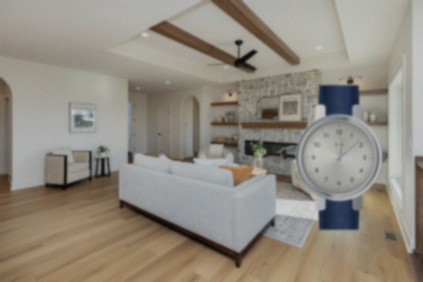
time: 12:08
